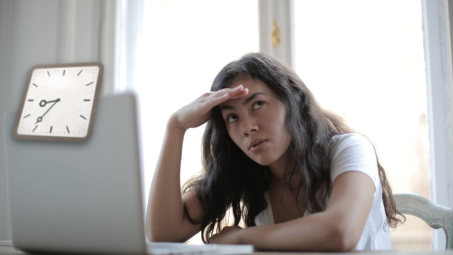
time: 8:36
